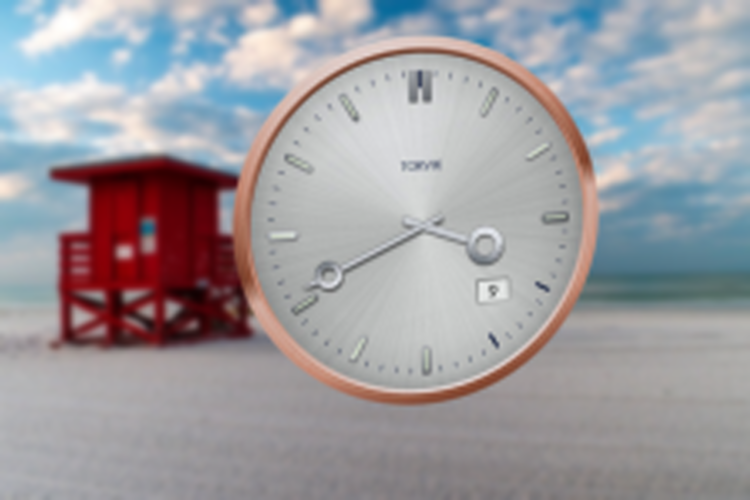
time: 3:41
